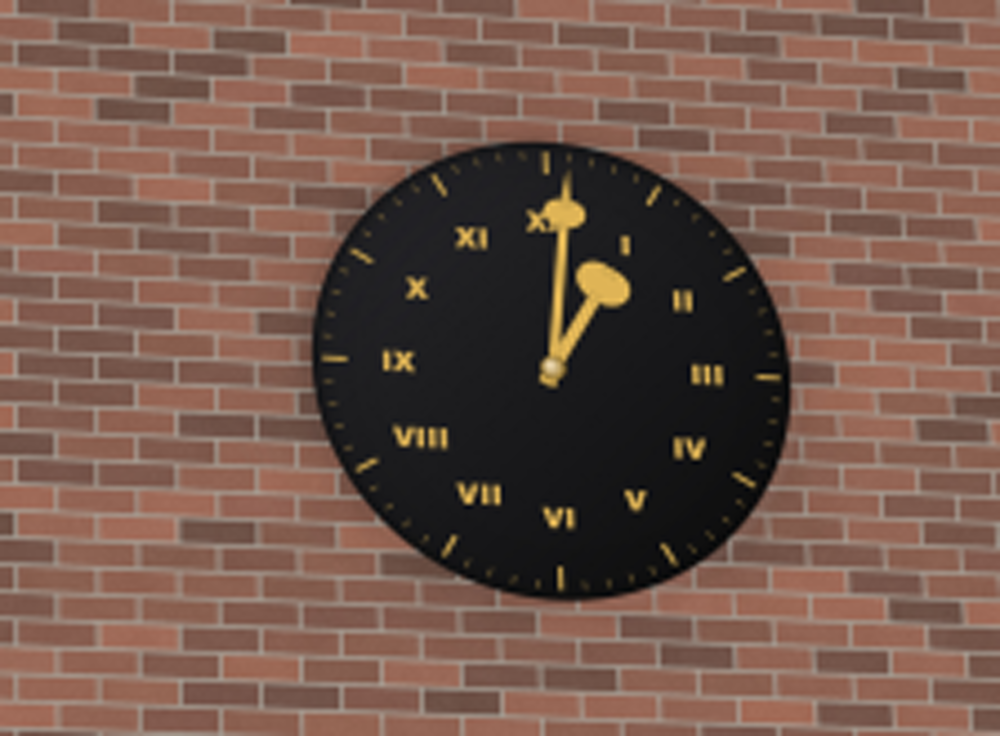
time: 1:01
